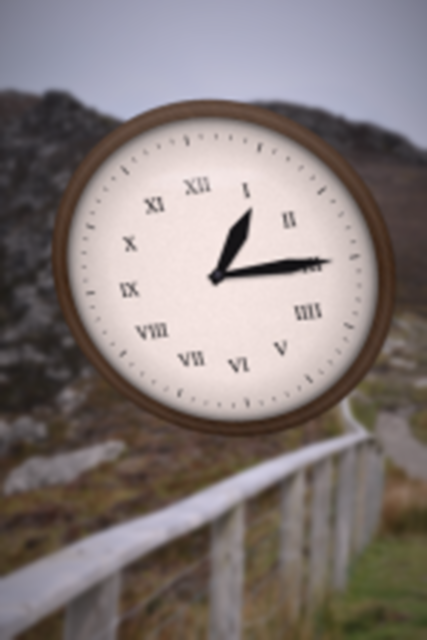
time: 1:15
